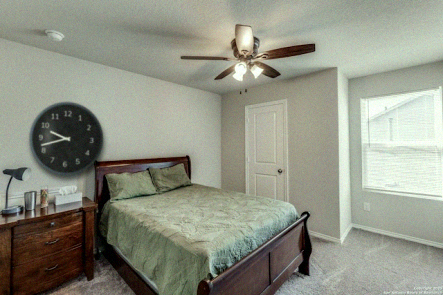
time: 9:42
